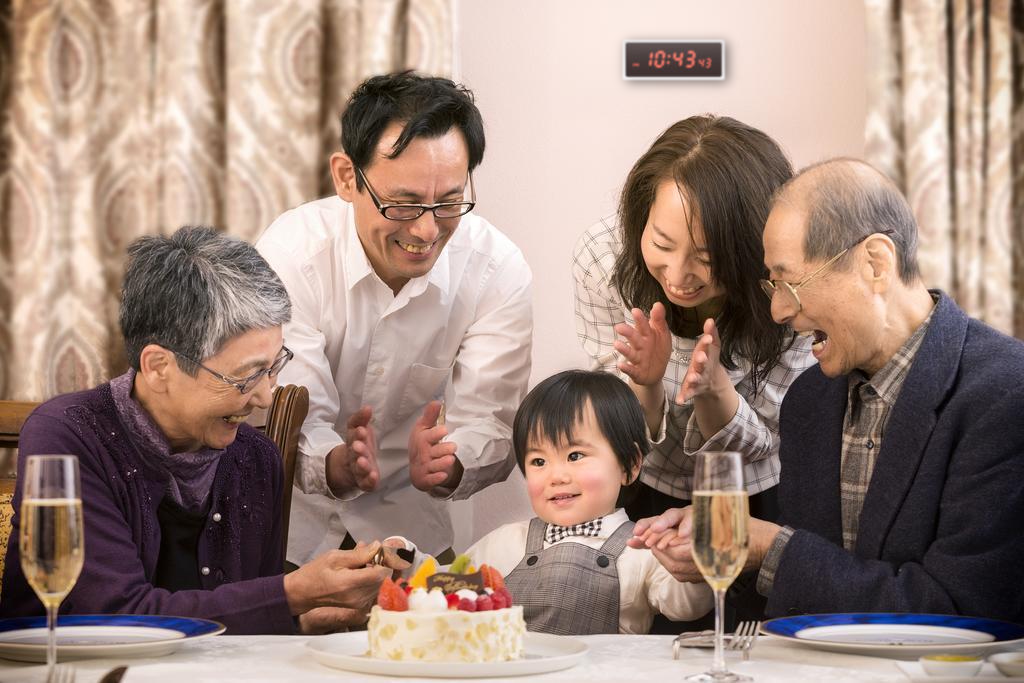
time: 10:43
